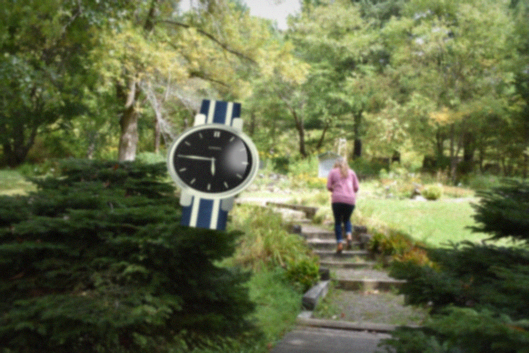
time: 5:45
